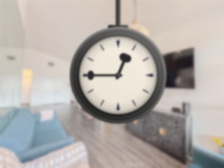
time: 12:45
